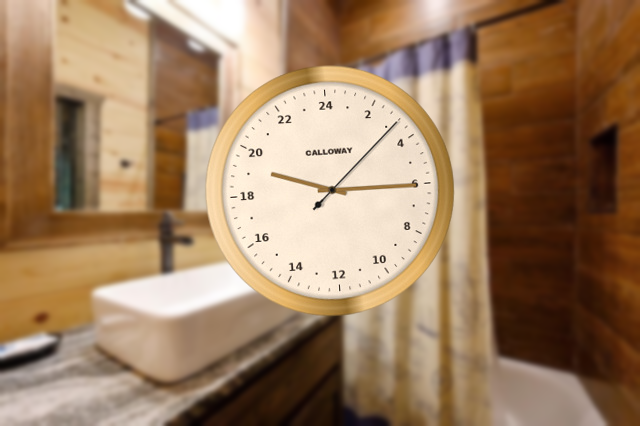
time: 19:15:08
